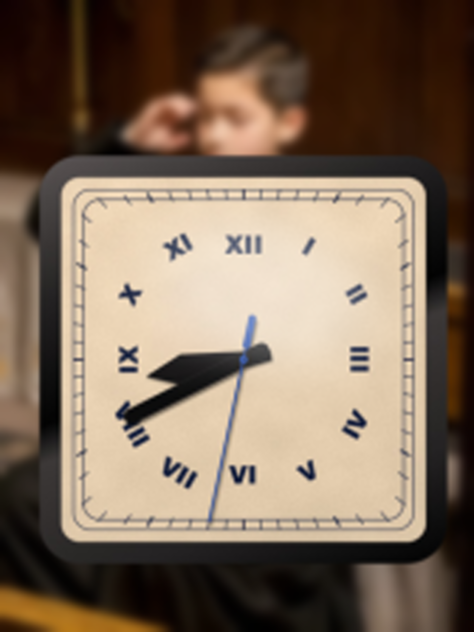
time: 8:40:32
